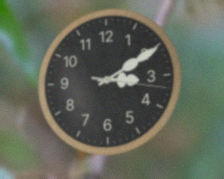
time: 3:10:17
